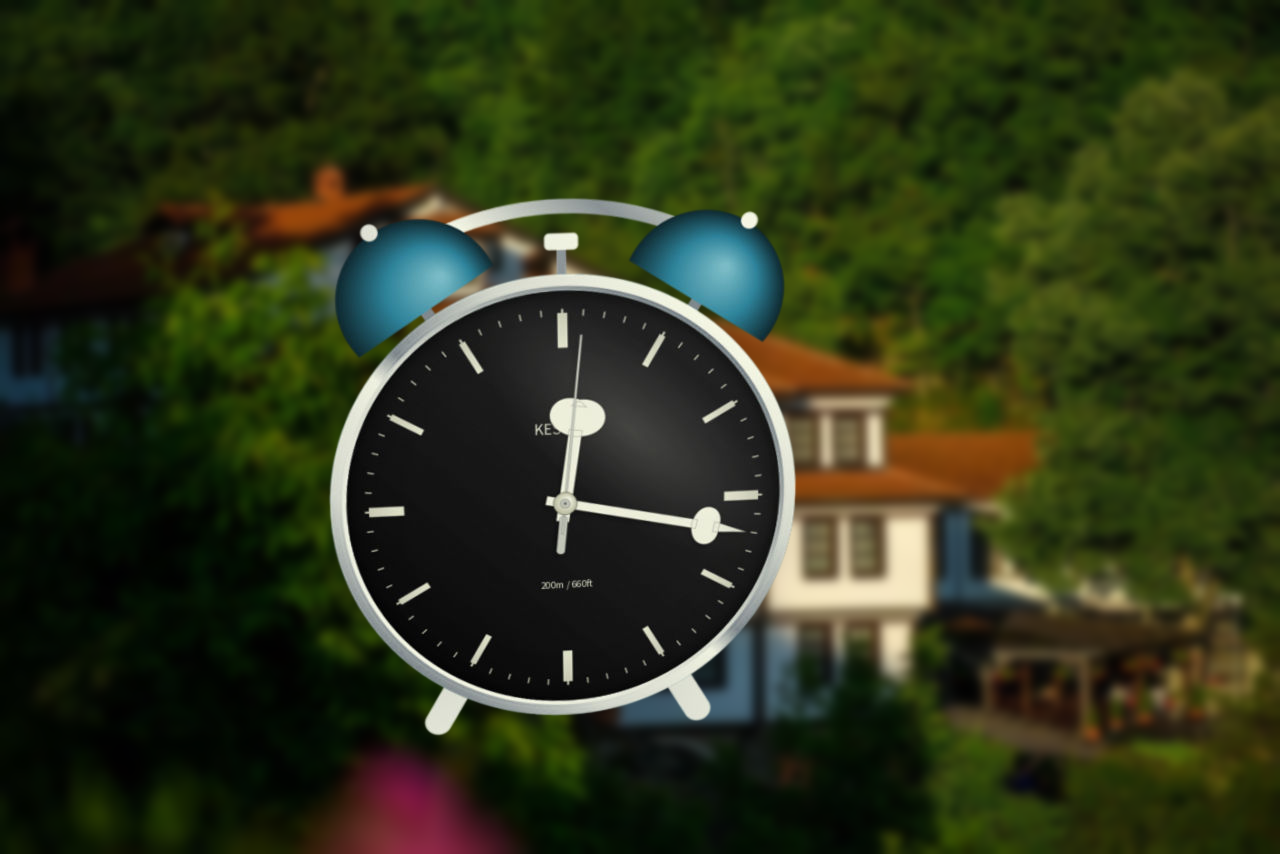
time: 12:17:01
